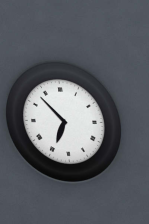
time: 6:53
